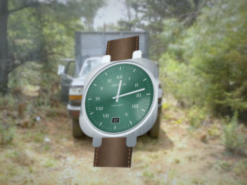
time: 12:13
